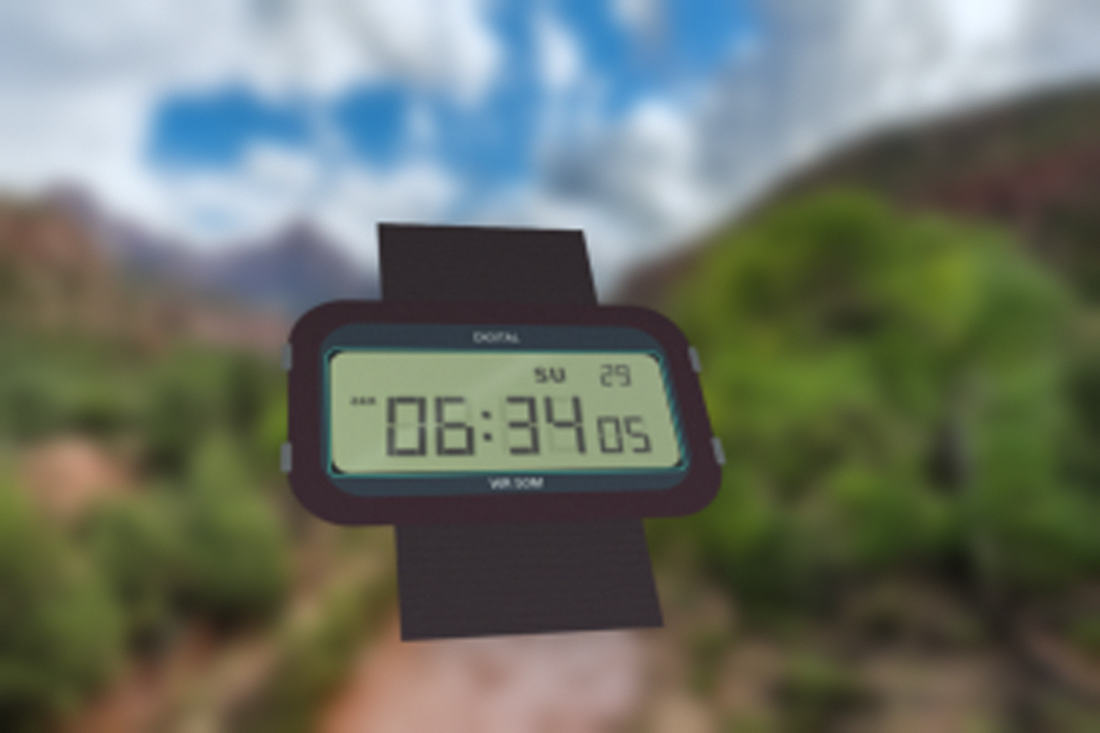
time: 6:34:05
